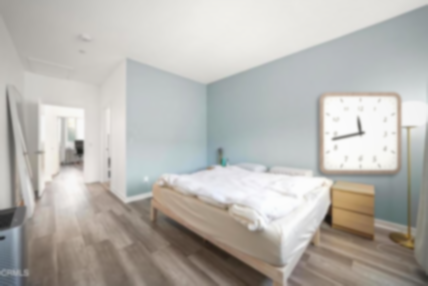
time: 11:43
